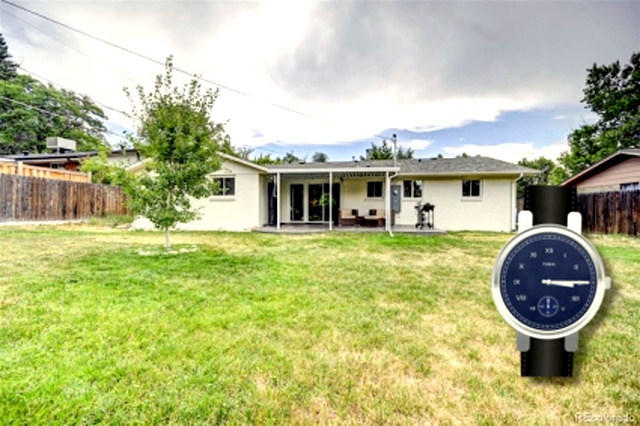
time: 3:15
